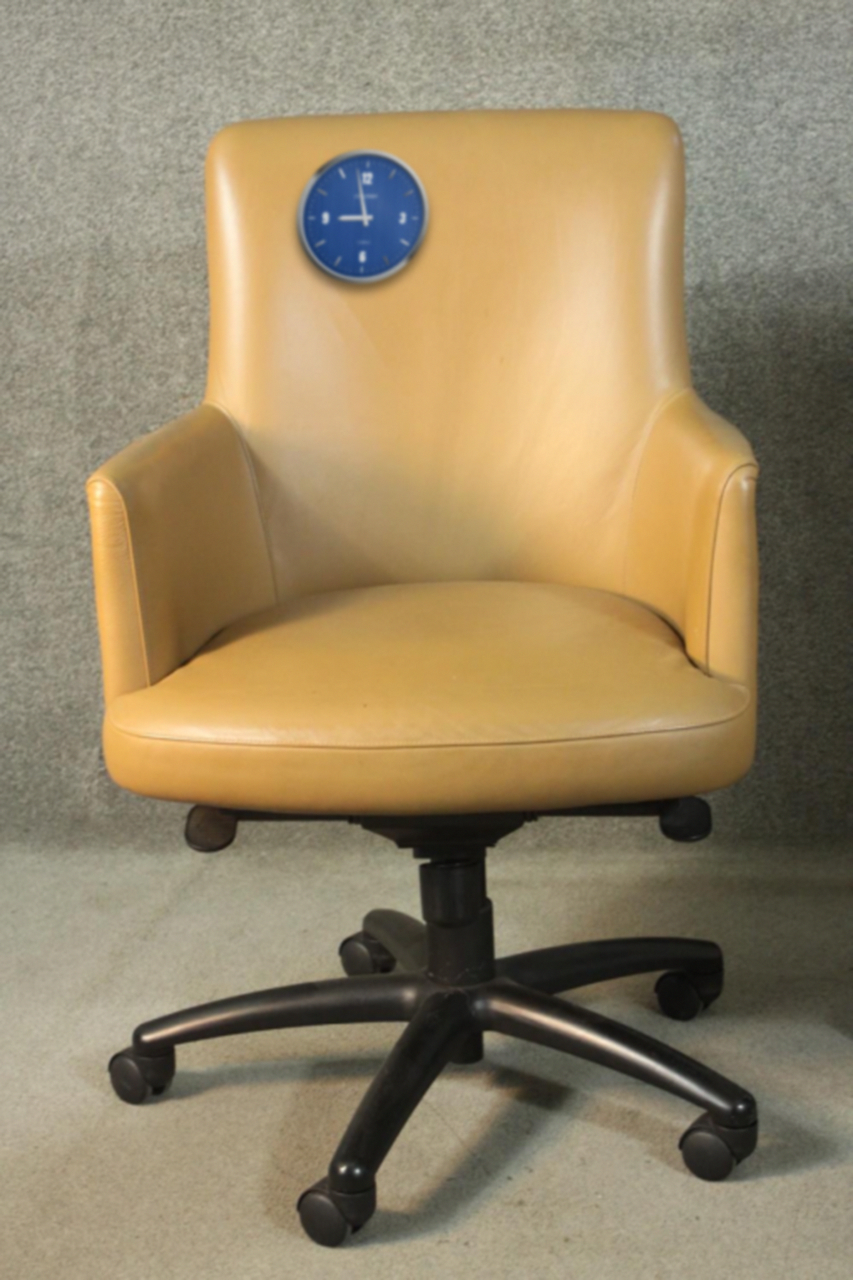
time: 8:58
